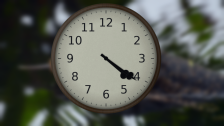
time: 4:21
